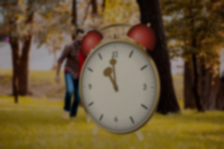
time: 10:59
